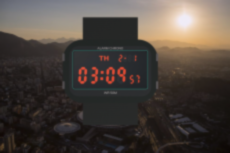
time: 3:09
